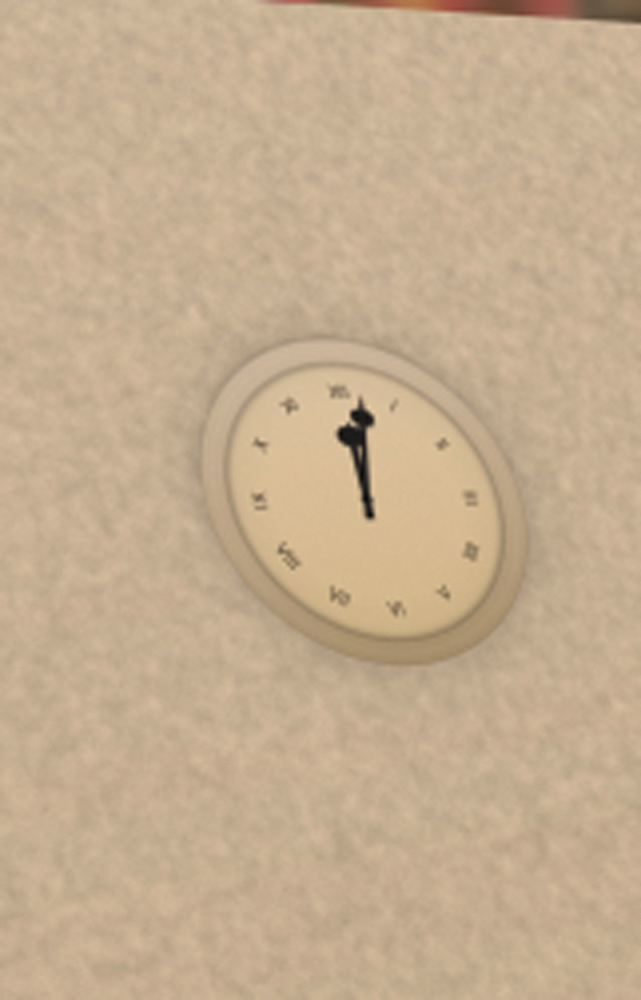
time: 12:02
